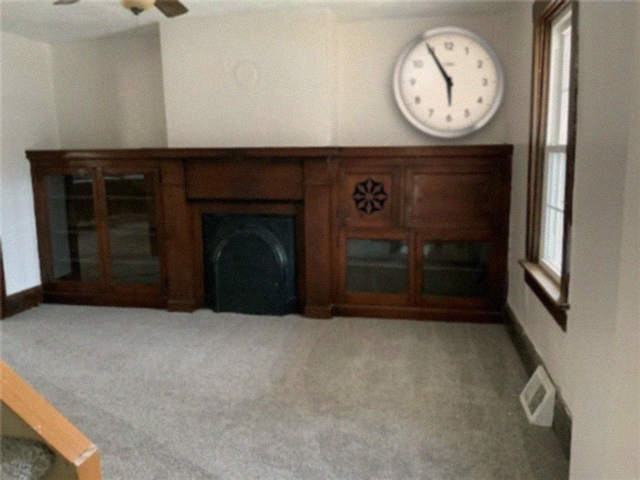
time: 5:55
